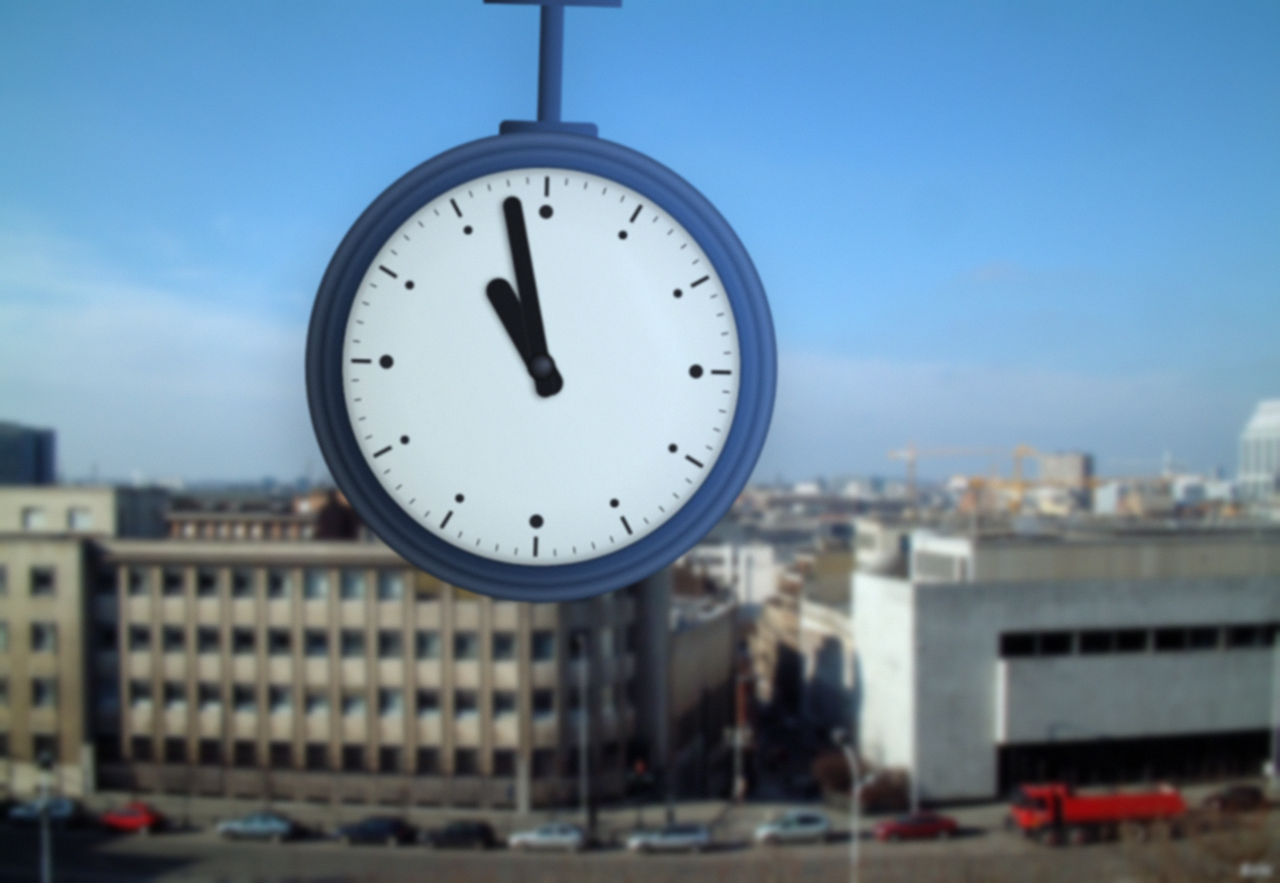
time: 10:58
